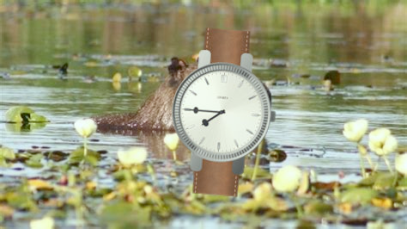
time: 7:45
